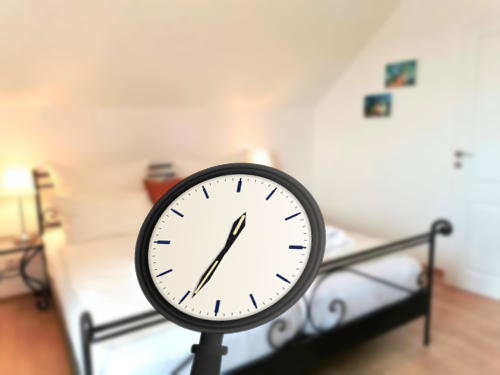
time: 12:34
